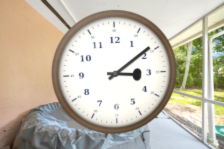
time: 3:09
